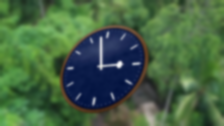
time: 2:58
